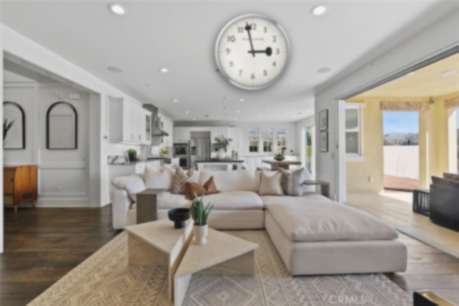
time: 2:58
